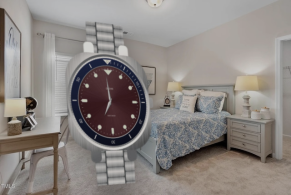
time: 6:59
